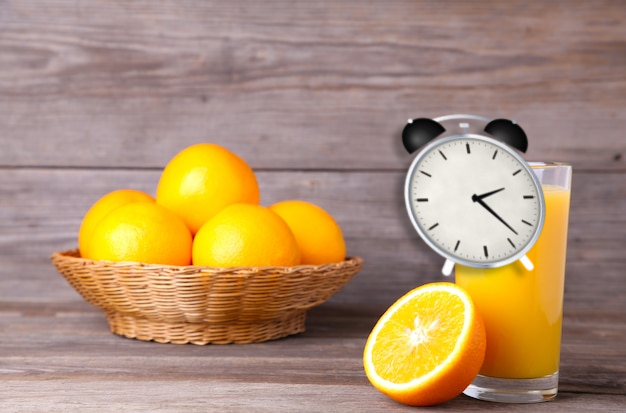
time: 2:23
